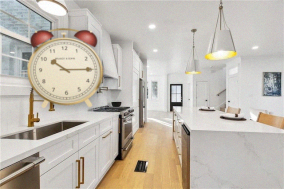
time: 10:15
